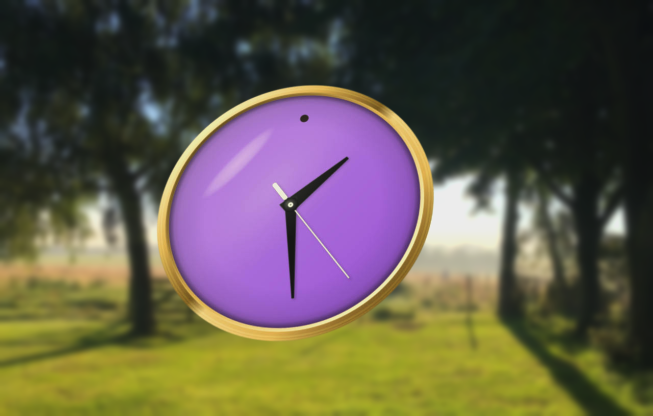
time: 1:28:23
